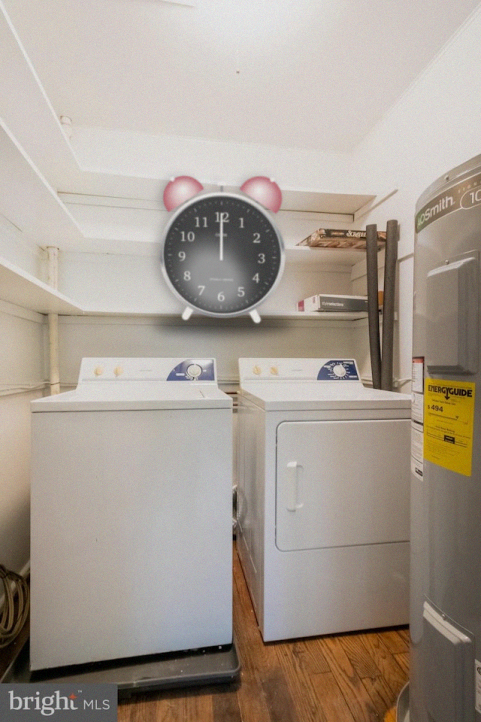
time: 12:00
